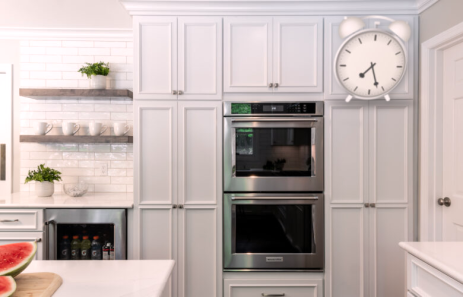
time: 7:27
